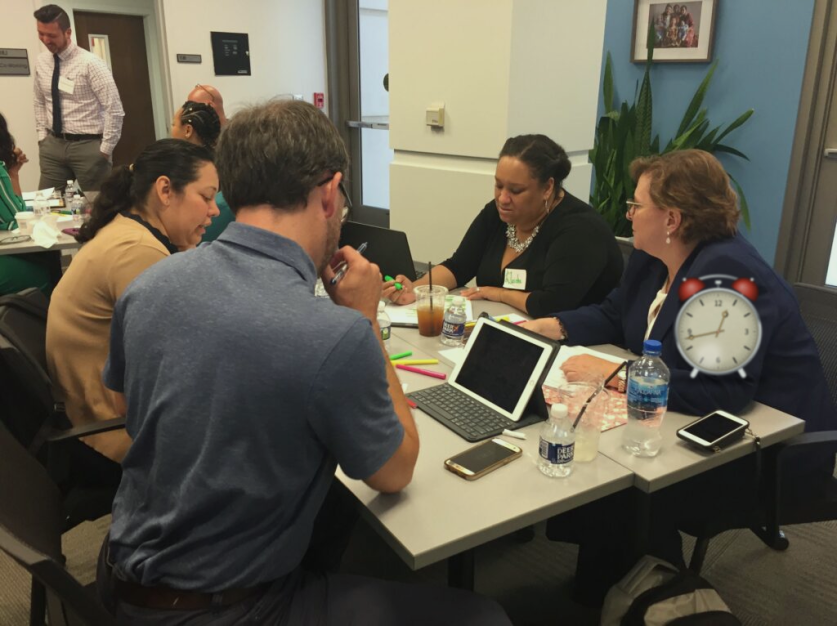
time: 12:43
